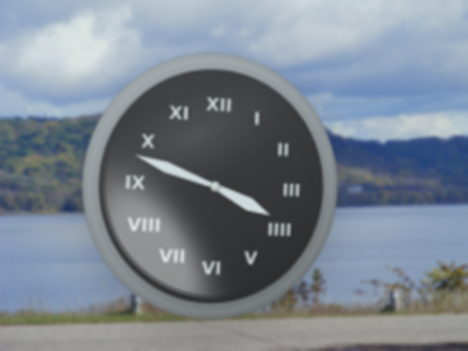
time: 3:48
